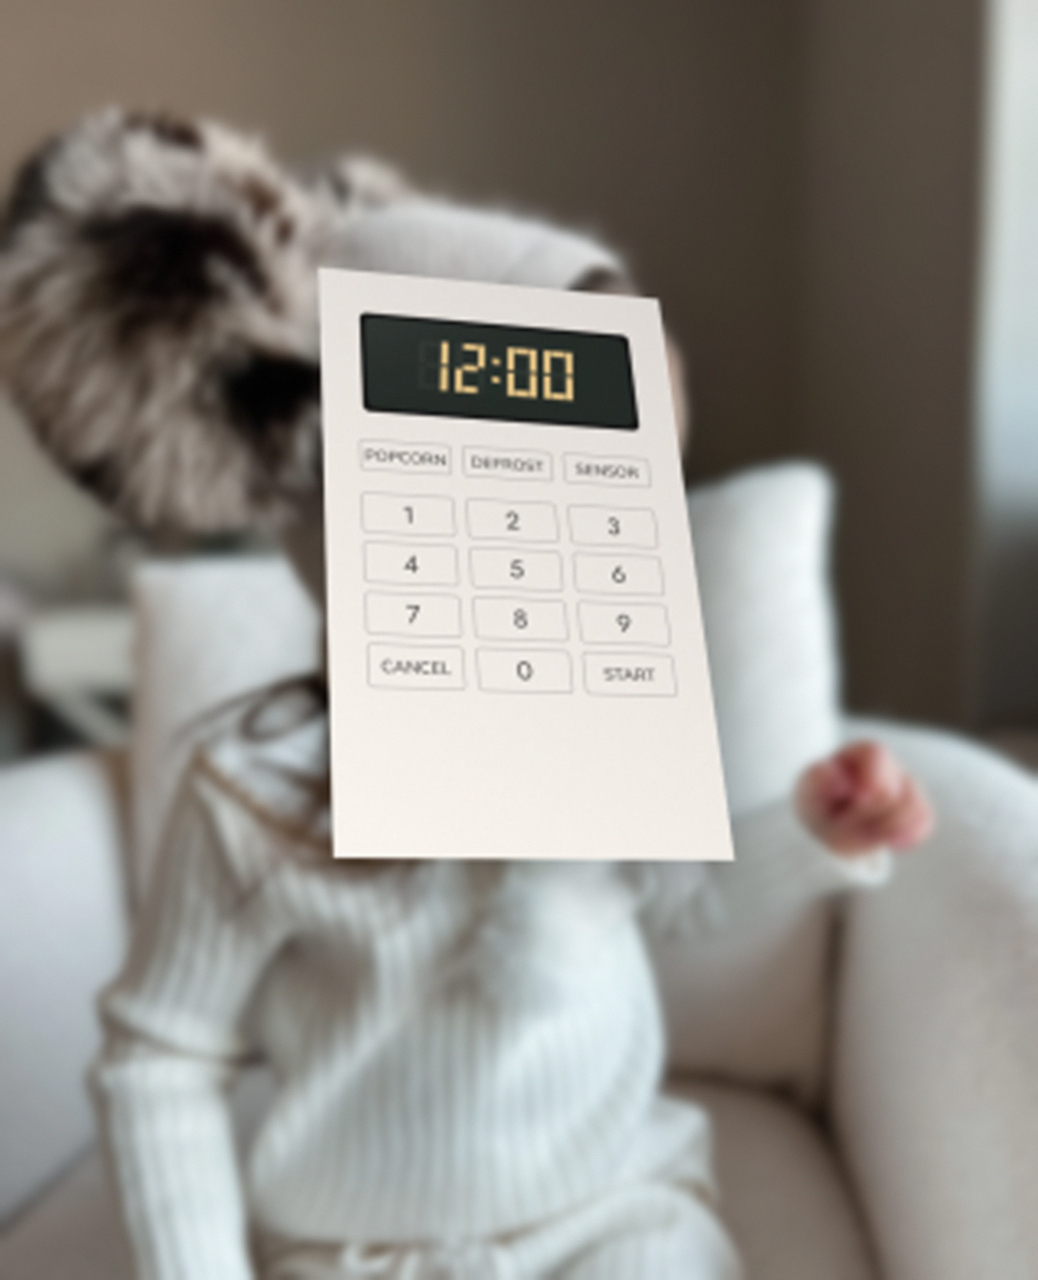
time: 12:00
